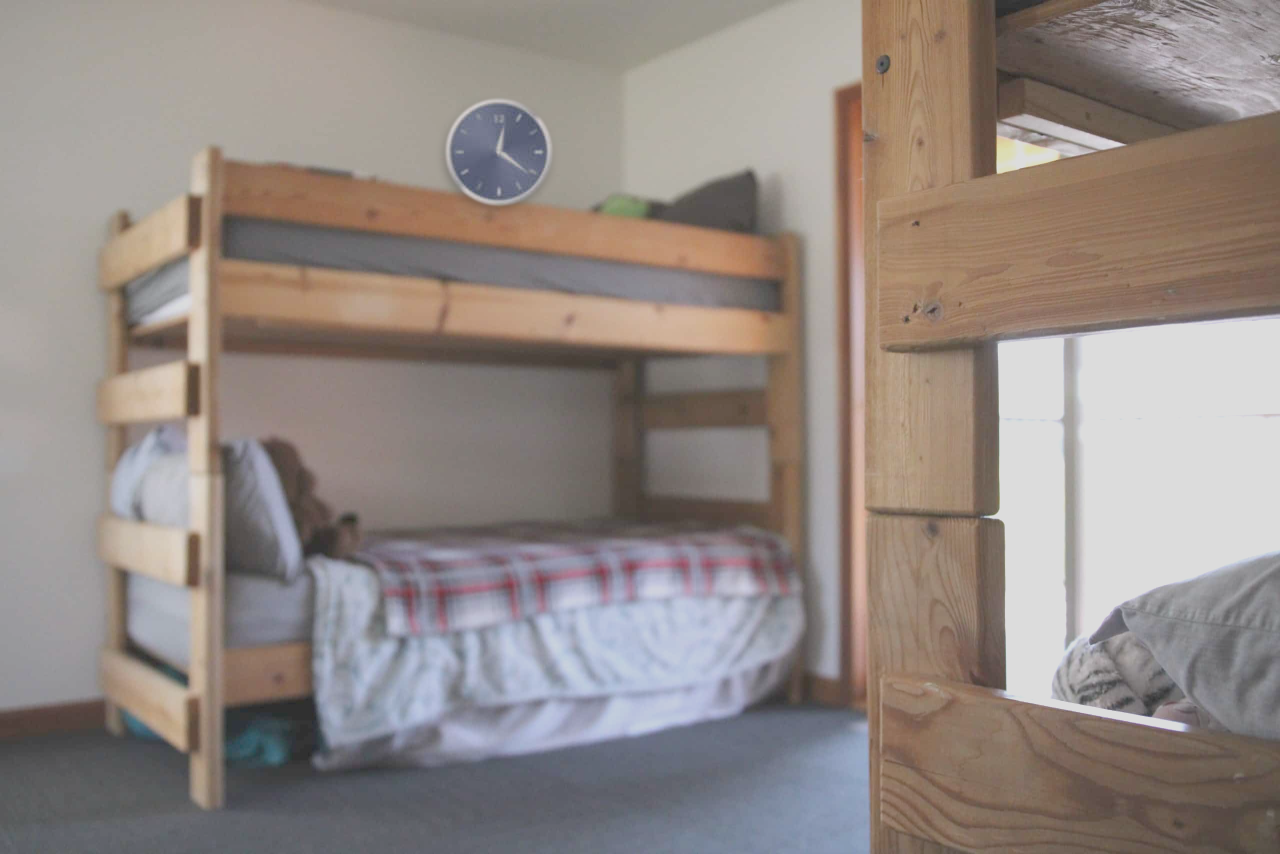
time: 12:21
